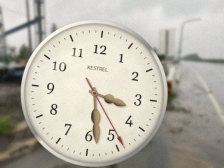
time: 3:28:24
